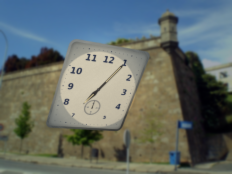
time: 7:05
